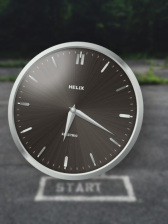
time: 6:19
